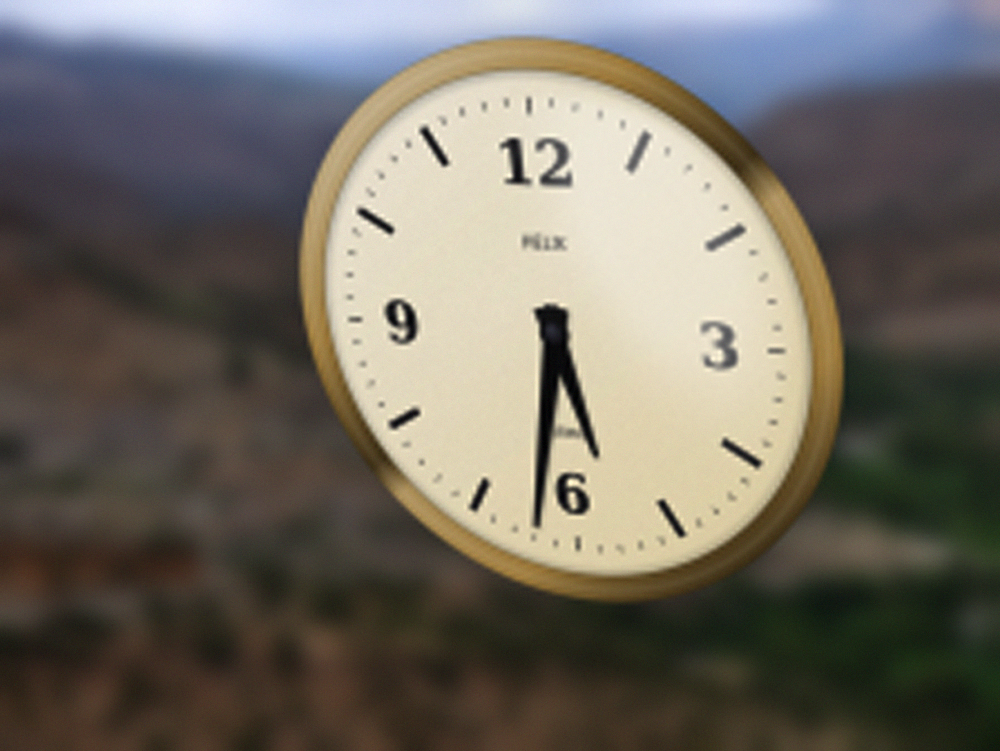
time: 5:32
